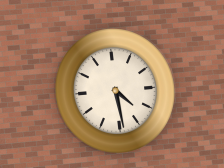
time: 4:29
